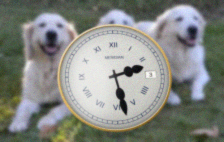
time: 2:28
